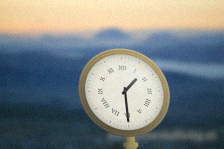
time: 1:30
